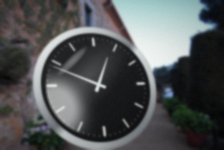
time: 12:49
